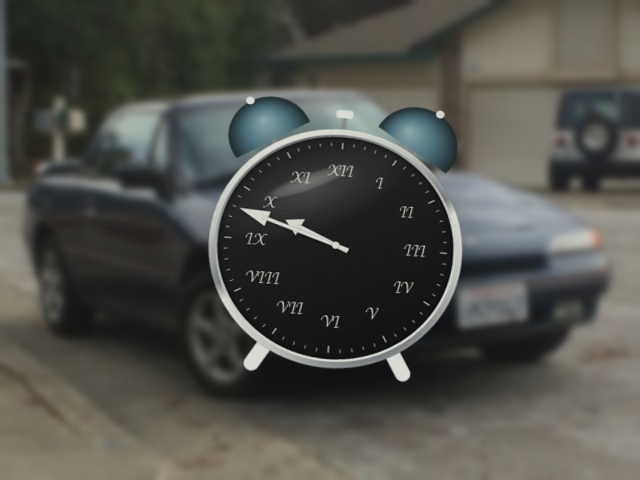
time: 9:48
